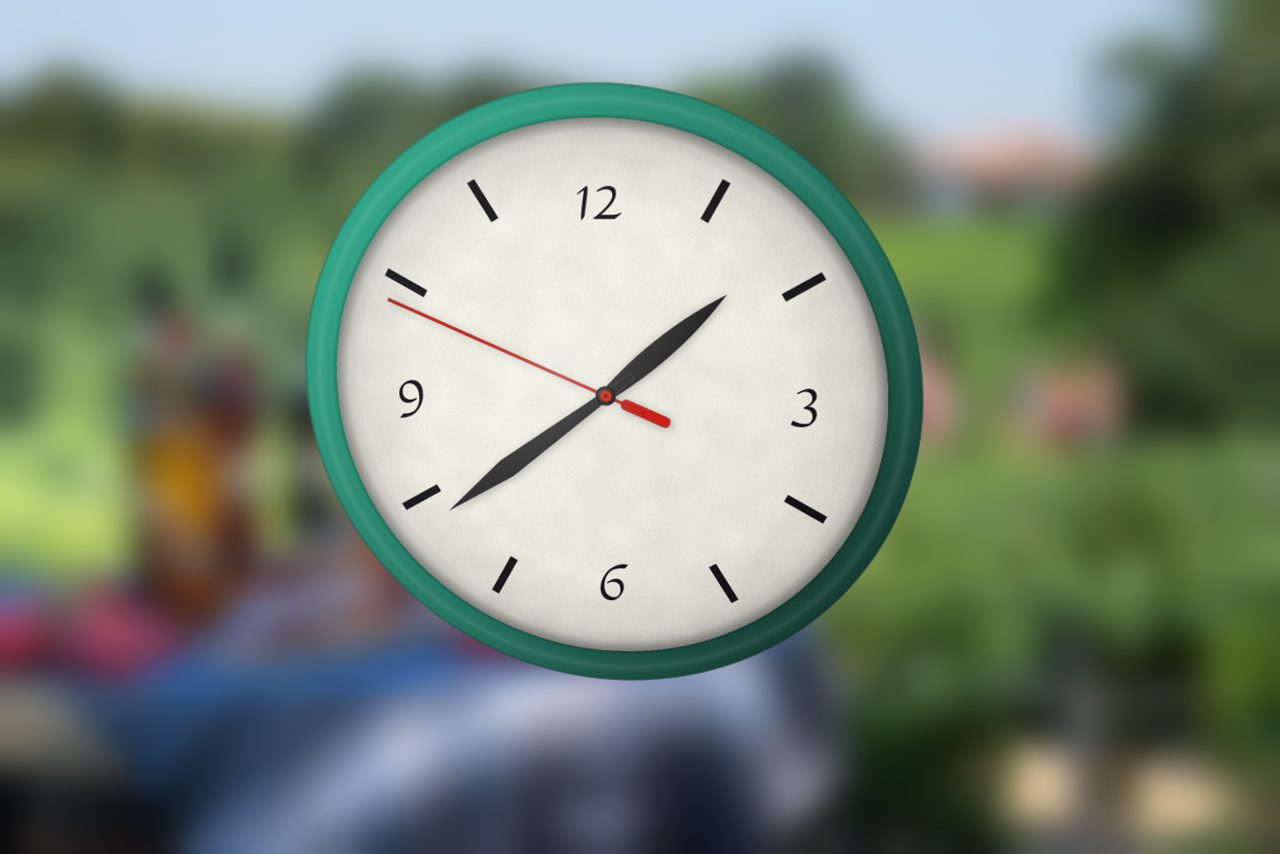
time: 1:38:49
